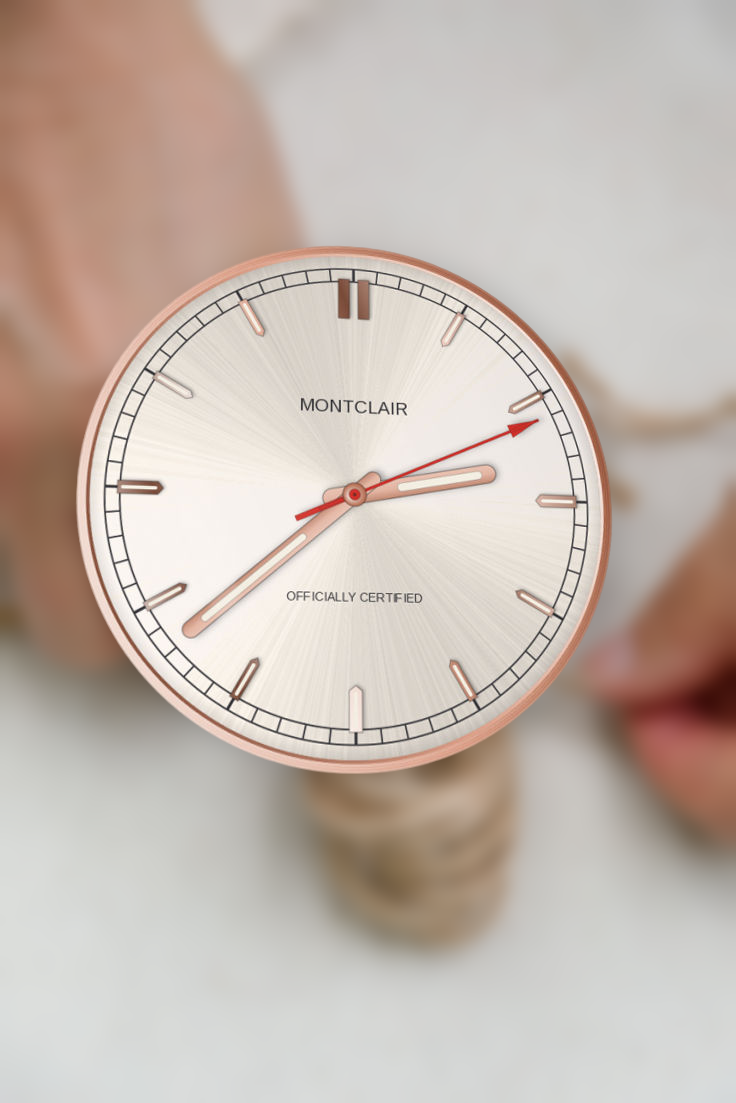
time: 2:38:11
